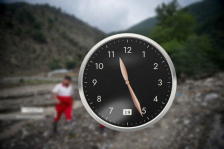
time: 11:26
